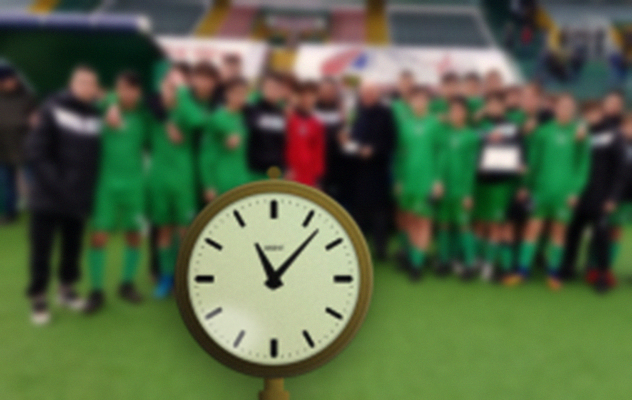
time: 11:07
